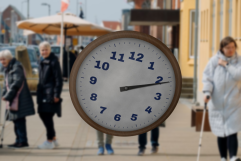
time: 2:11
